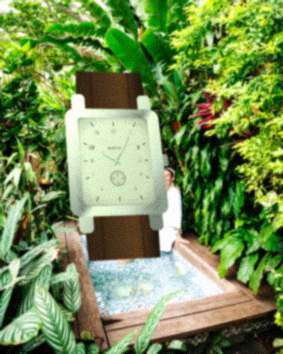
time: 10:05
